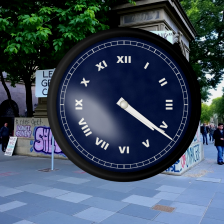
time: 4:21
